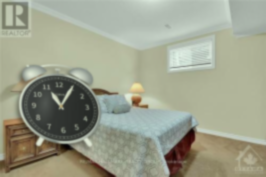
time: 11:05
